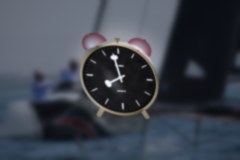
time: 7:58
